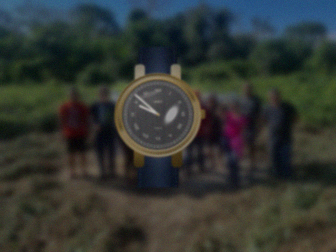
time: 9:52
